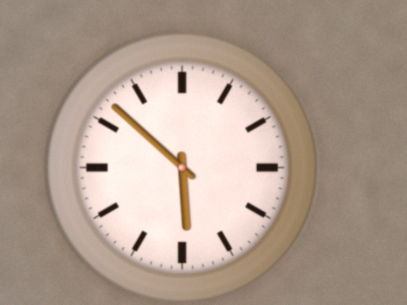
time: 5:52
